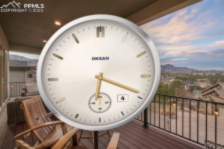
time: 6:19
